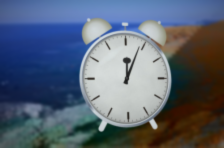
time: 12:04
